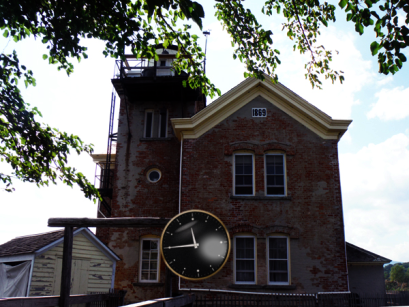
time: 11:45
